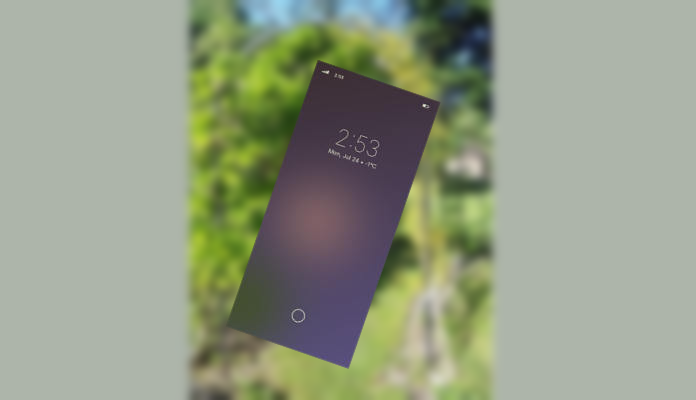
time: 2:53
